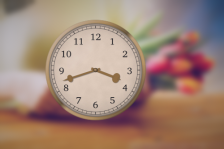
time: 3:42
